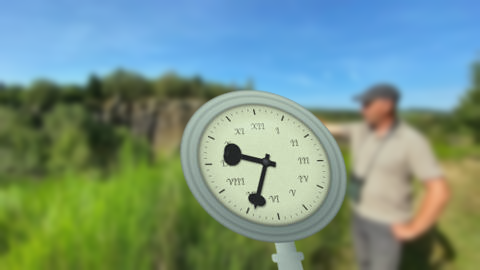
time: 9:34
